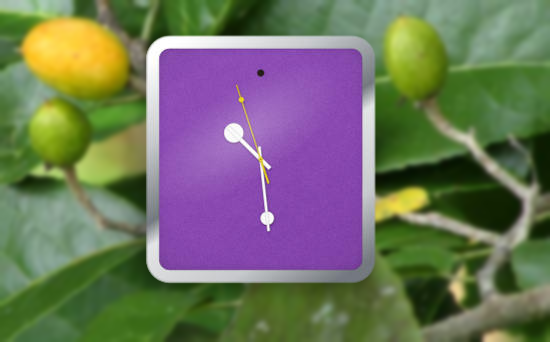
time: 10:28:57
